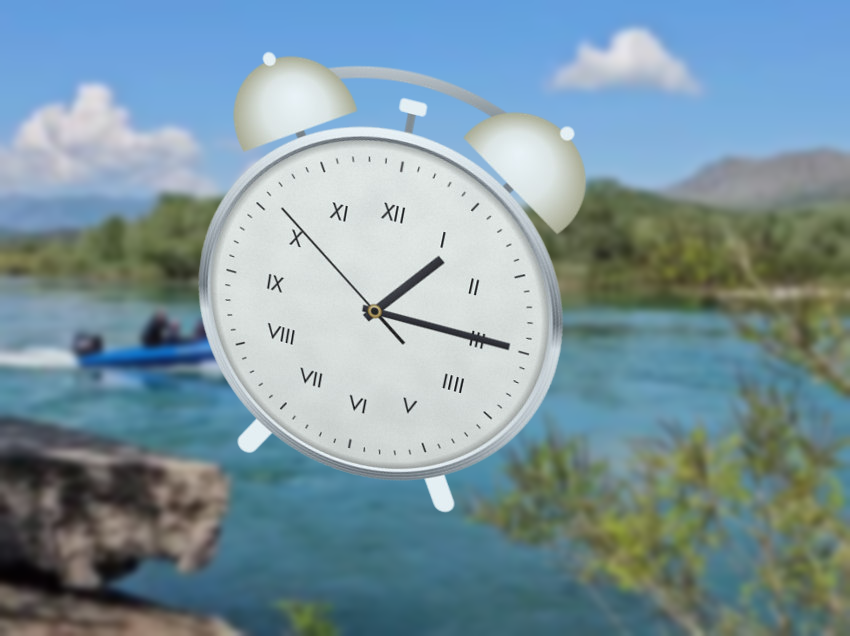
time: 1:14:51
